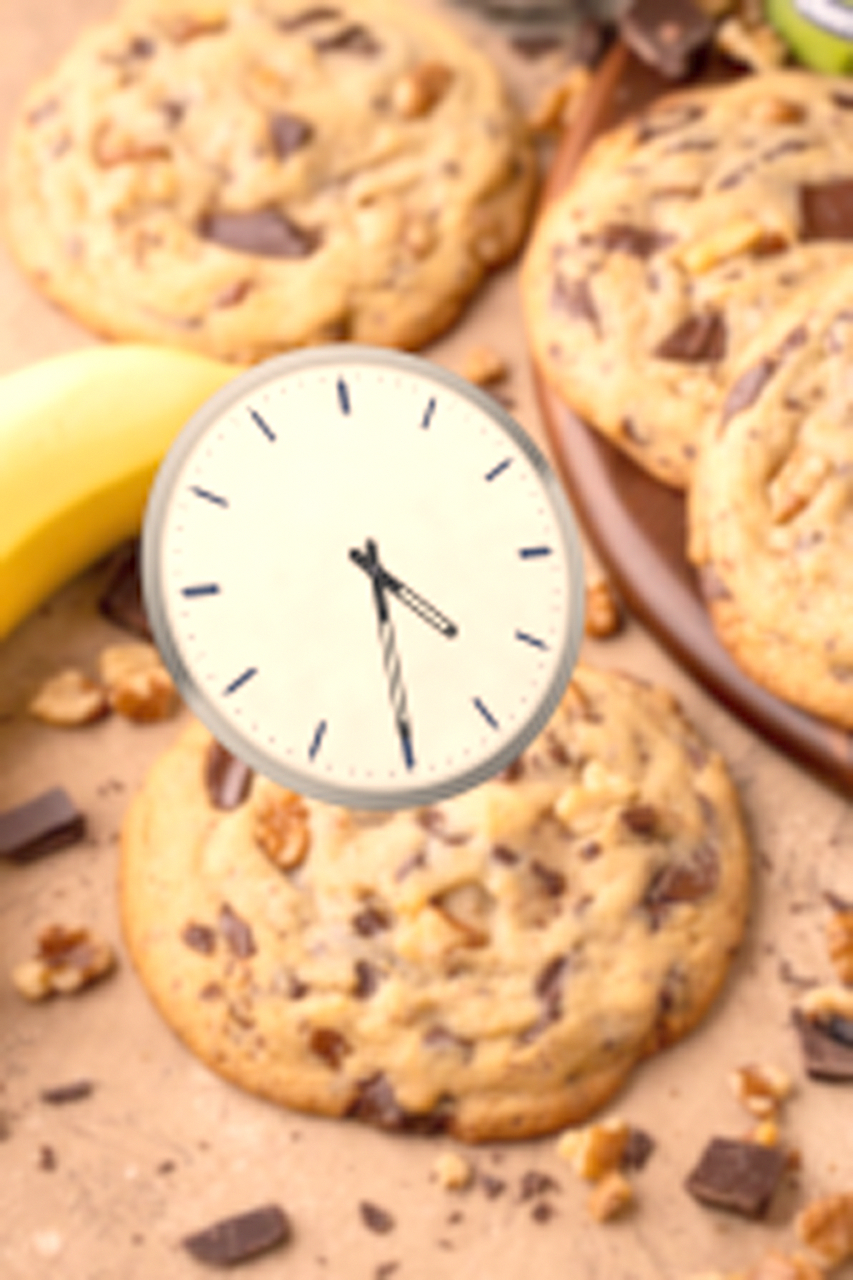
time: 4:30
